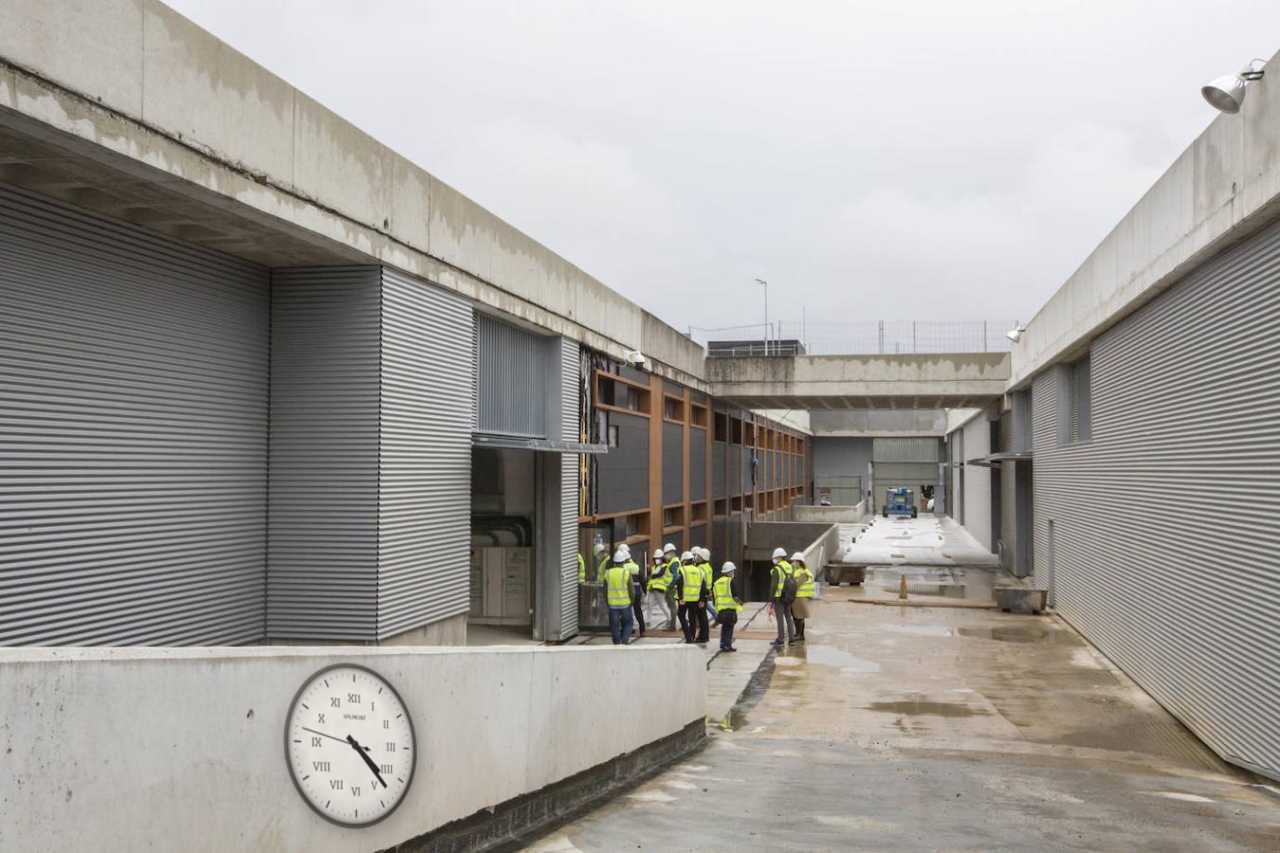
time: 4:22:47
